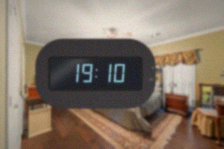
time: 19:10
